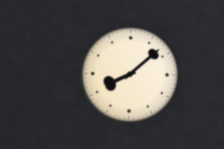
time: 8:08
